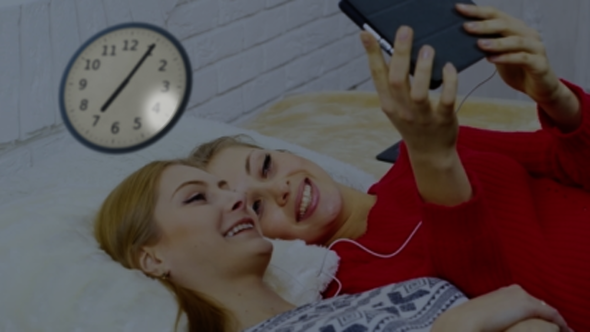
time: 7:05
